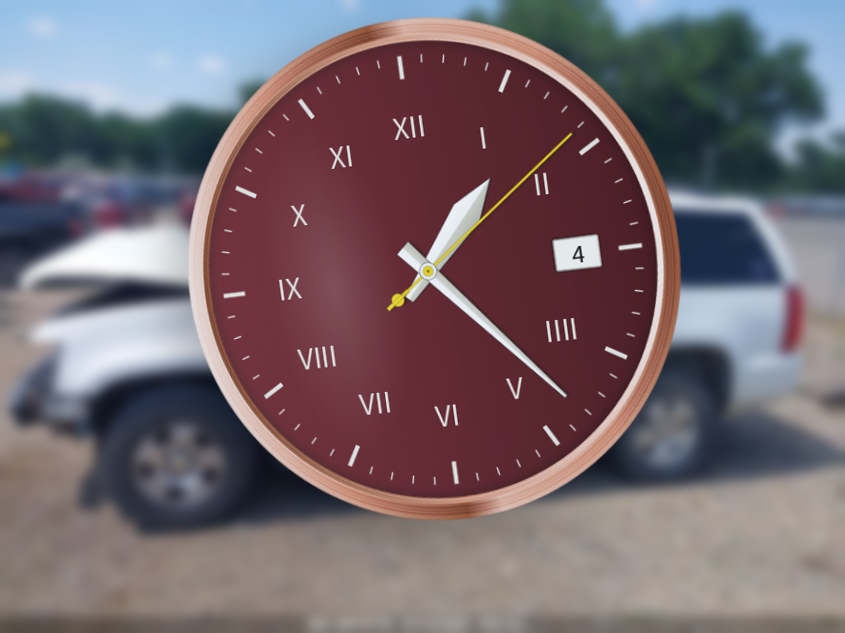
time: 1:23:09
